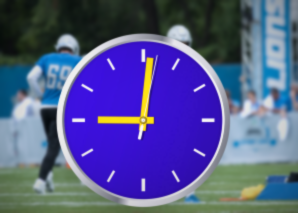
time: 9:01:02
